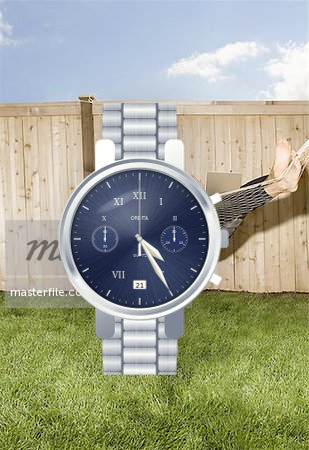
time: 4:25
